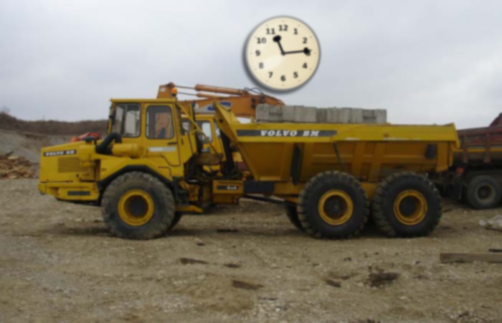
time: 11:14
